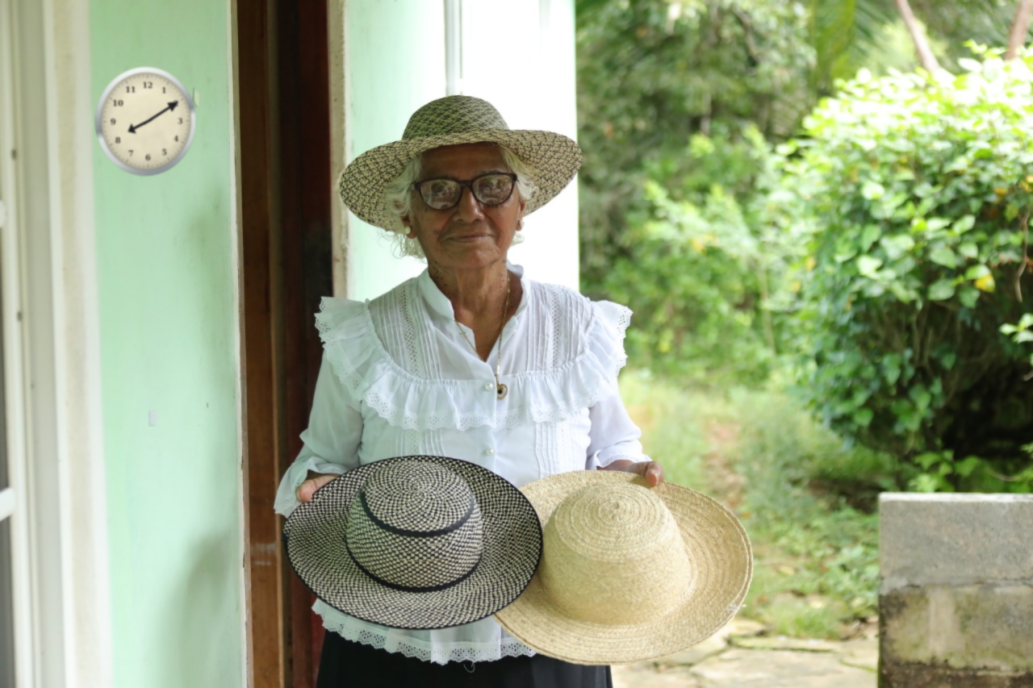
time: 8:10
